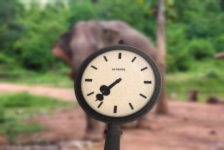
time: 7:37
